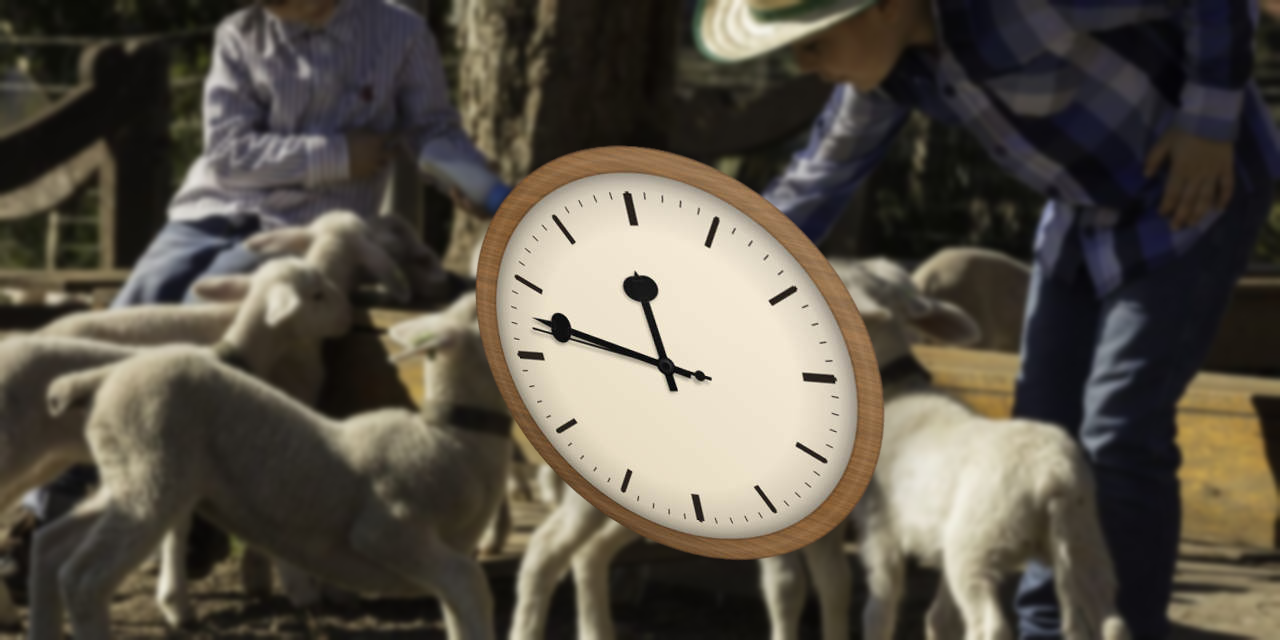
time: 11:47:47
